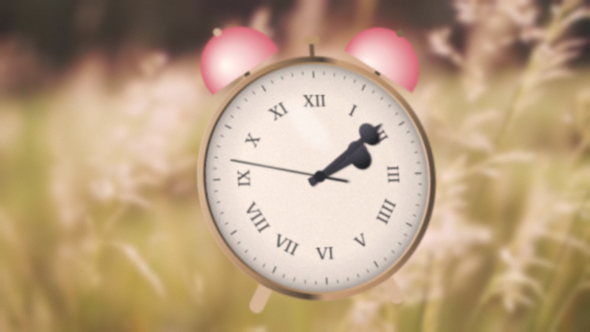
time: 2:08:47
